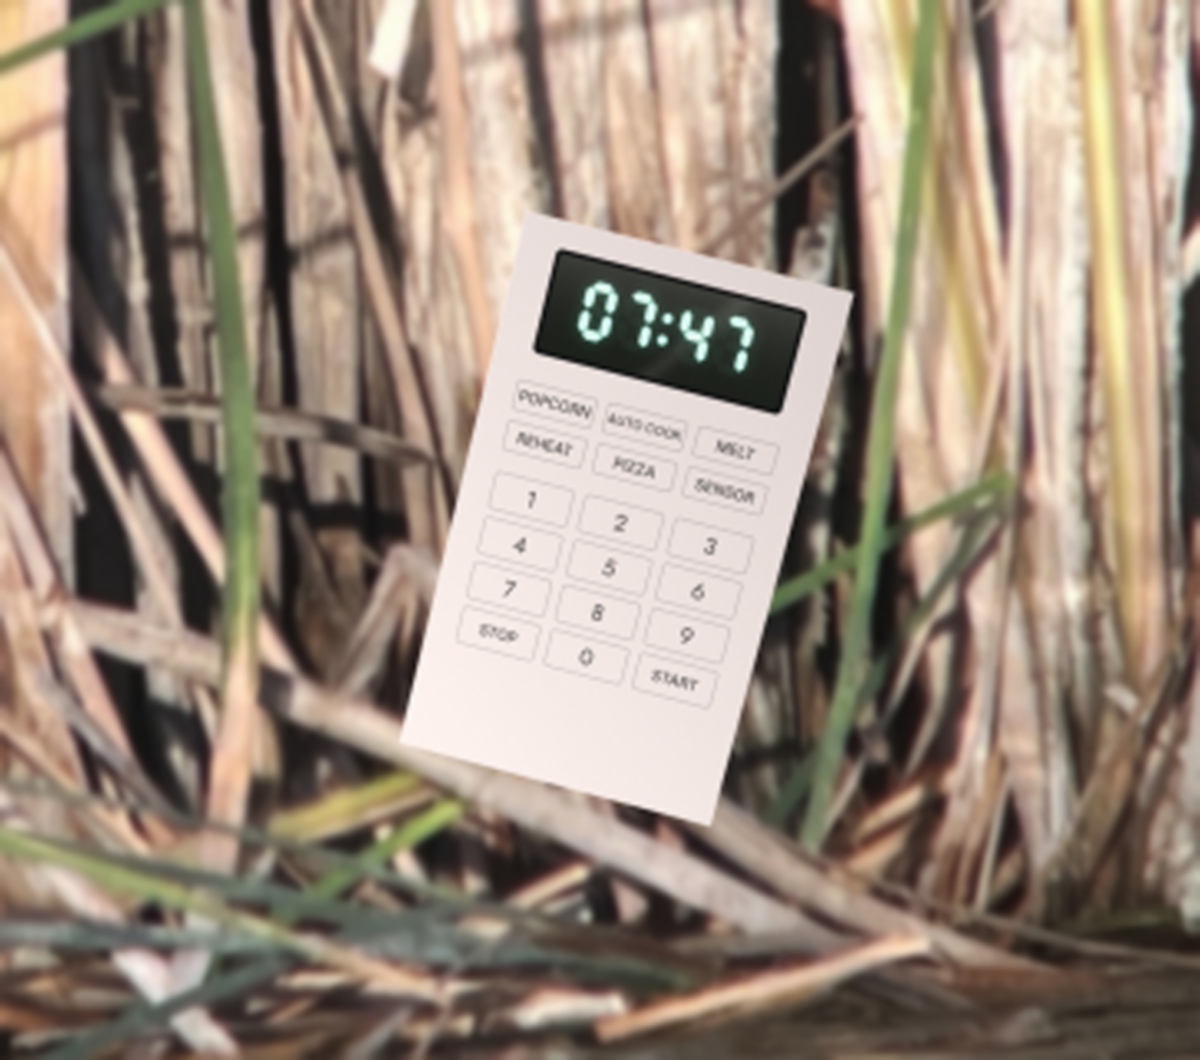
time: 7:47
